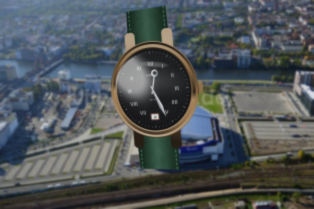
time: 12:26
